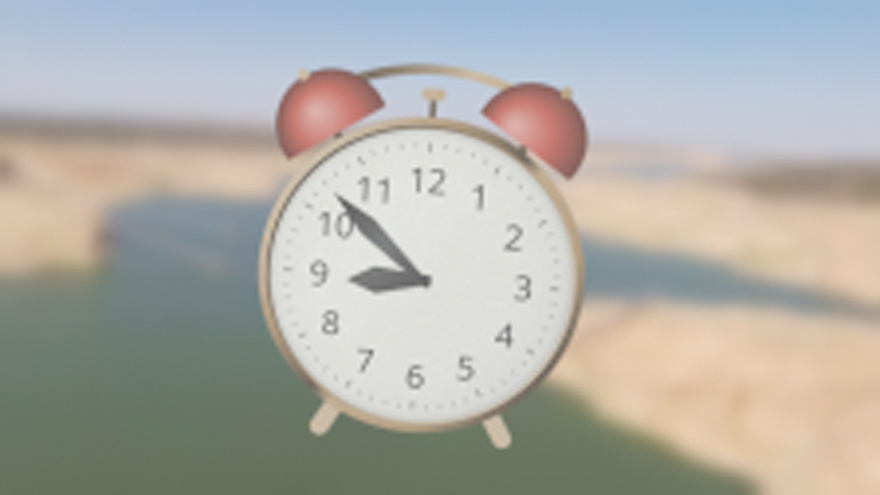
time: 8:52
